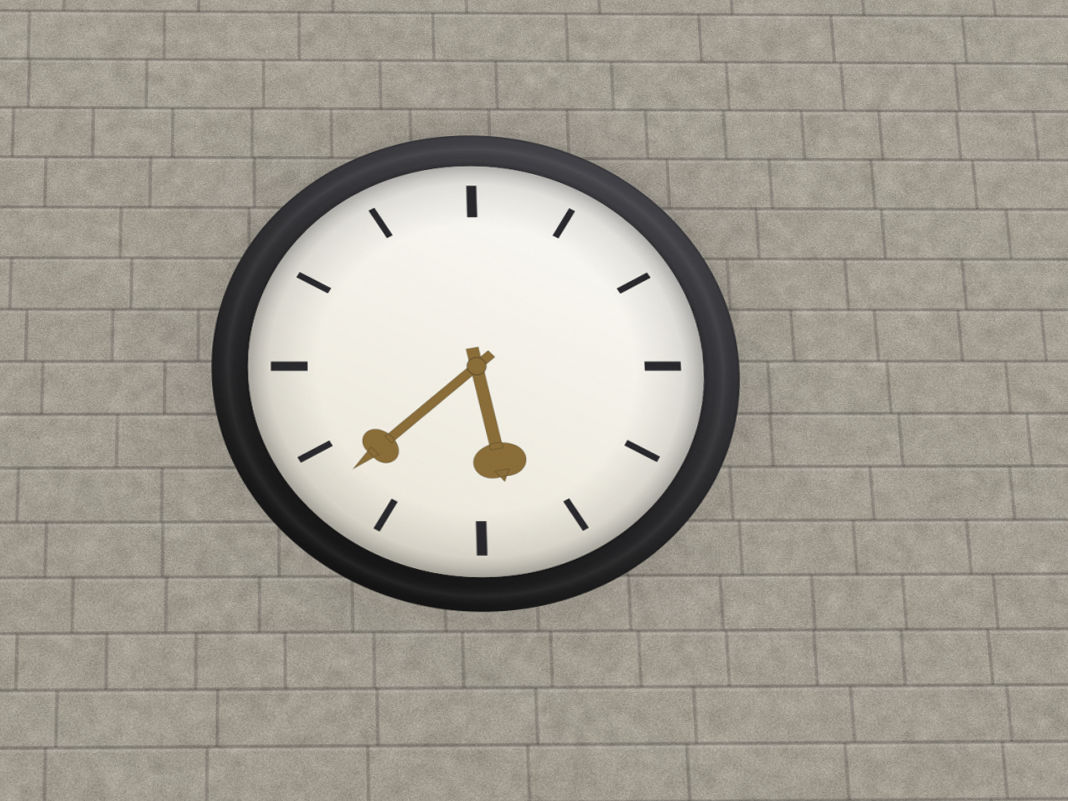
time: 5:38
